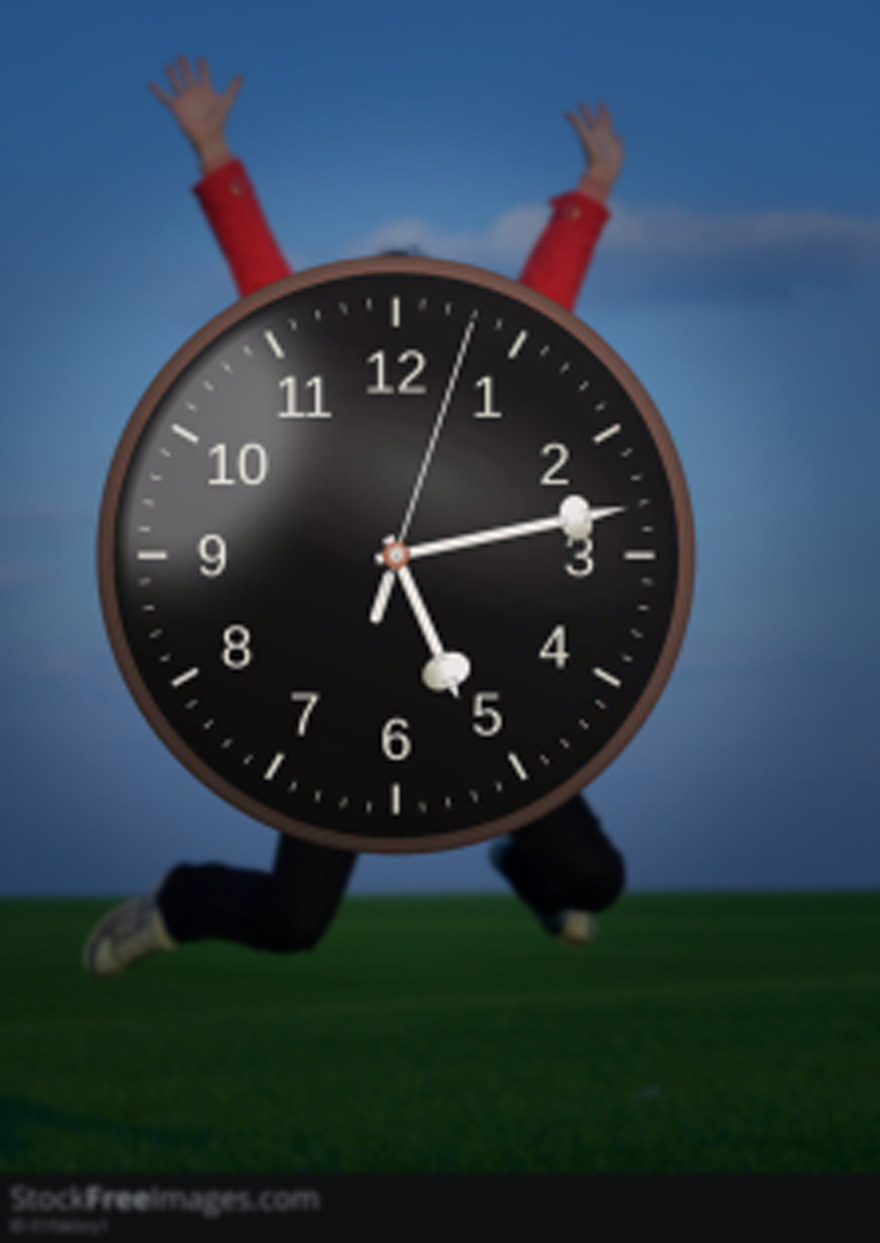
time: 5:13:03
